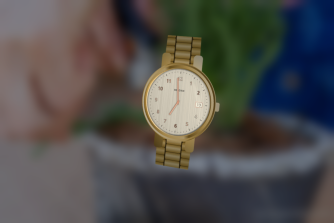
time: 6:59
